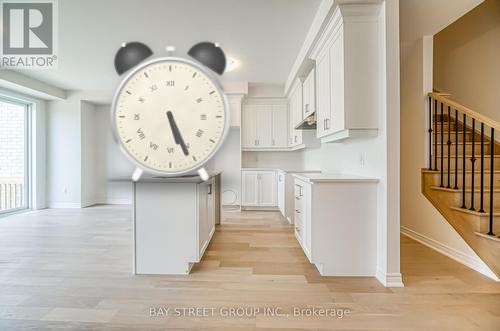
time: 5:26
